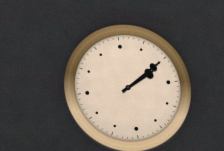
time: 2:10
